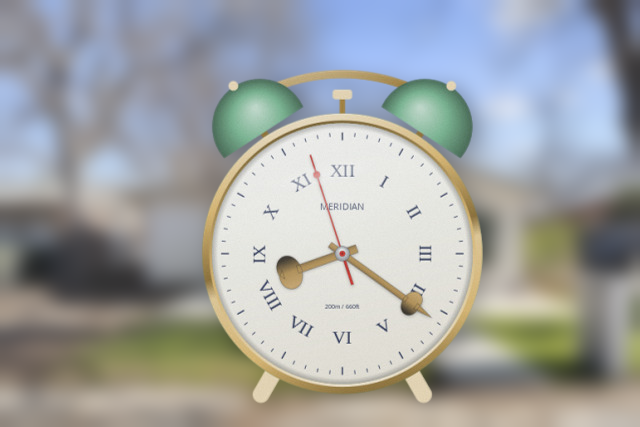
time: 8:20:57
